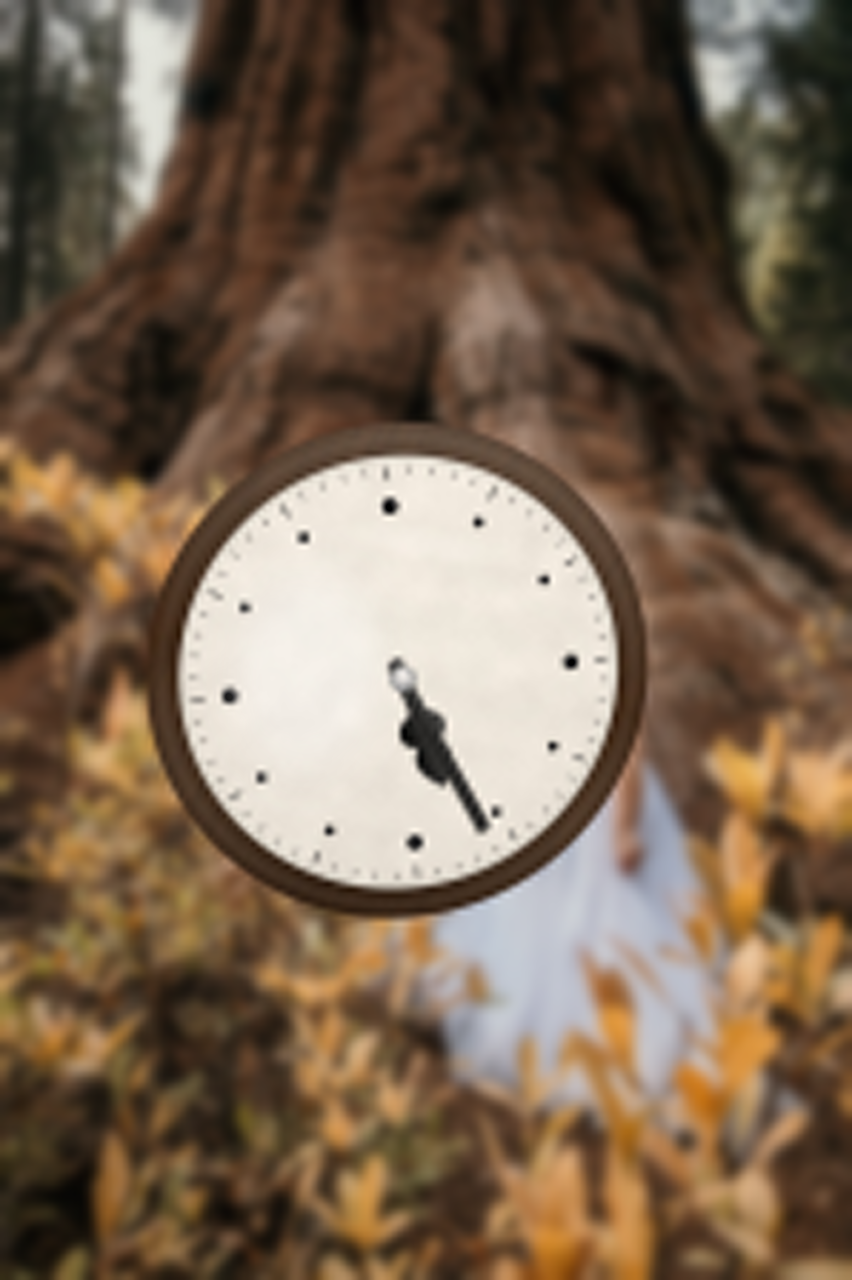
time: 5:26
